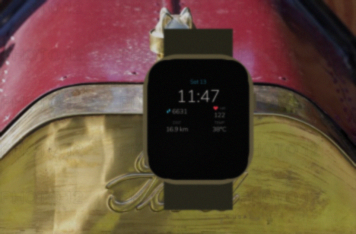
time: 11:47
